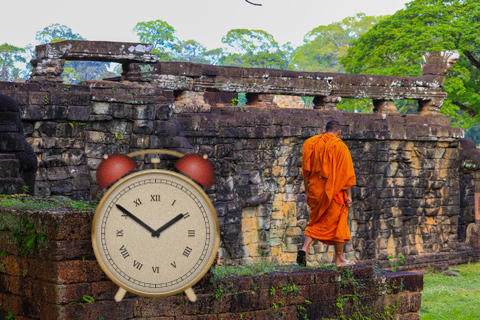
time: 1:51
